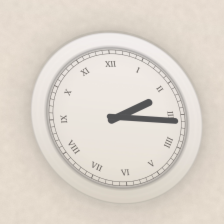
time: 2:16
